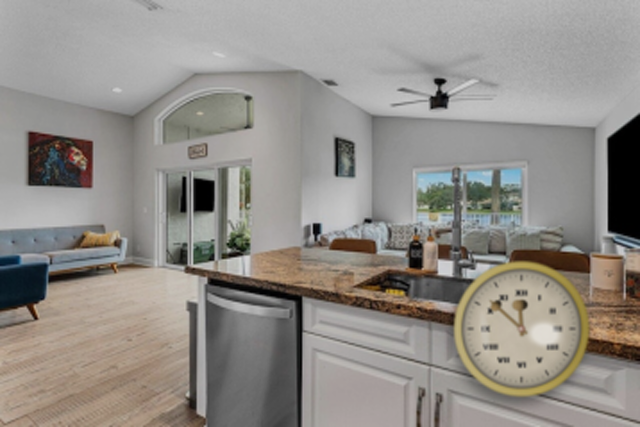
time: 11:52
